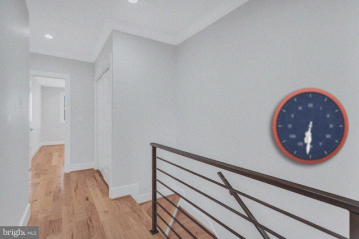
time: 6:31
